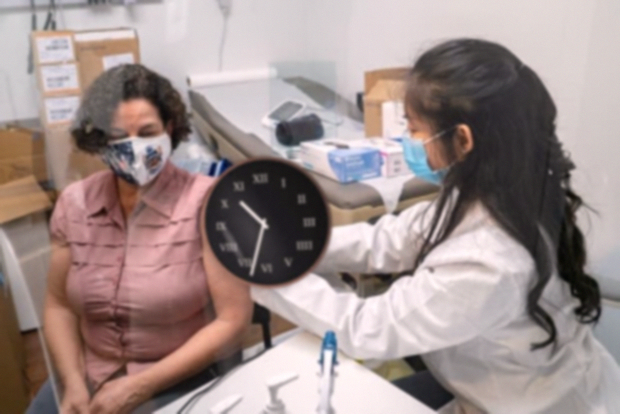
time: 10:33
